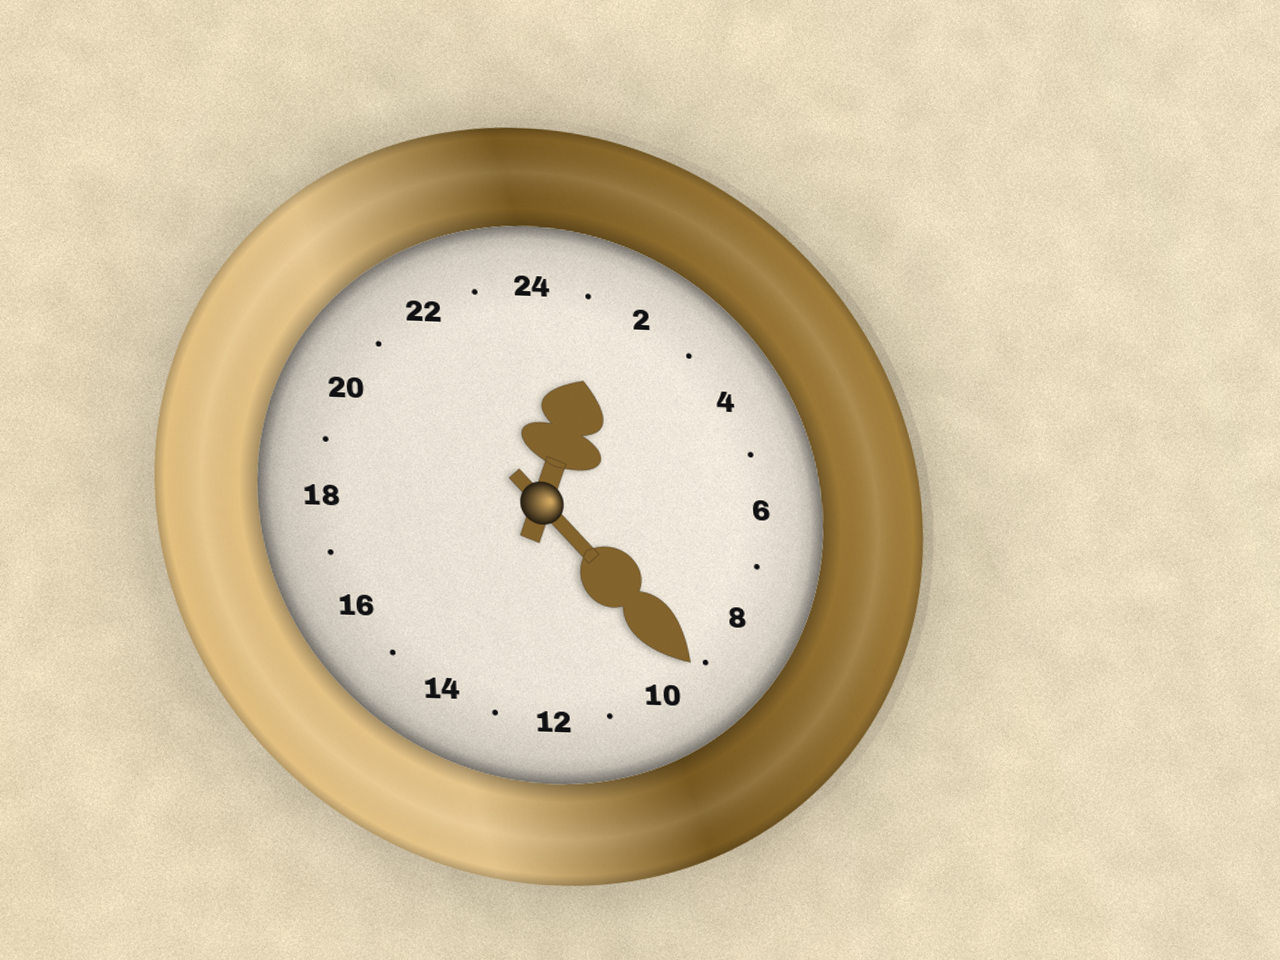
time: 1:23
